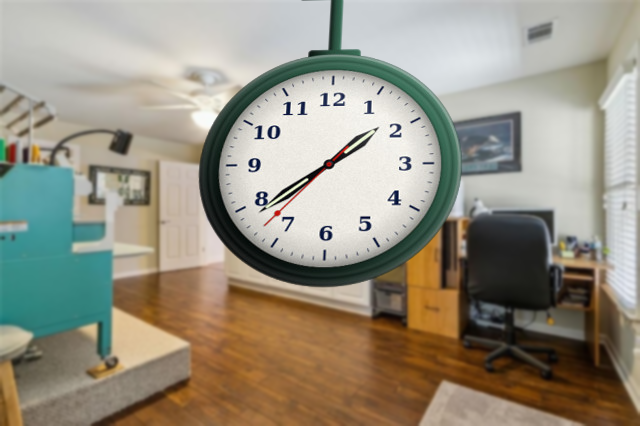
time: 1:38:37
